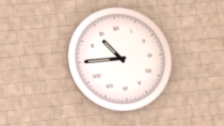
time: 10:45
